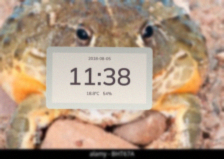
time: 11:38
